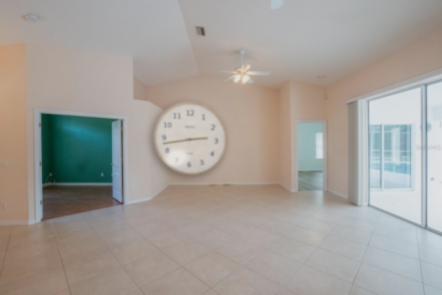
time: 2:43
